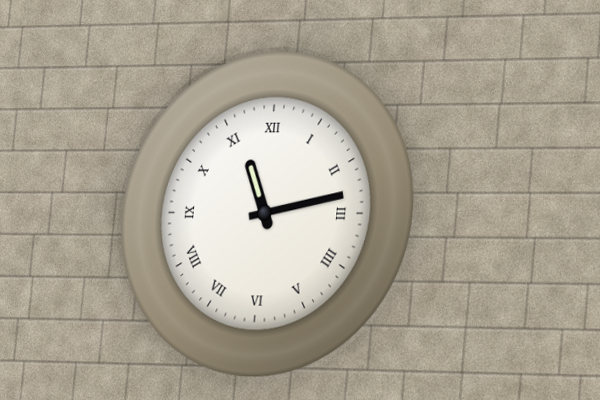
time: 11:13
